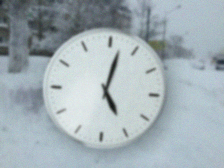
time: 5:02
